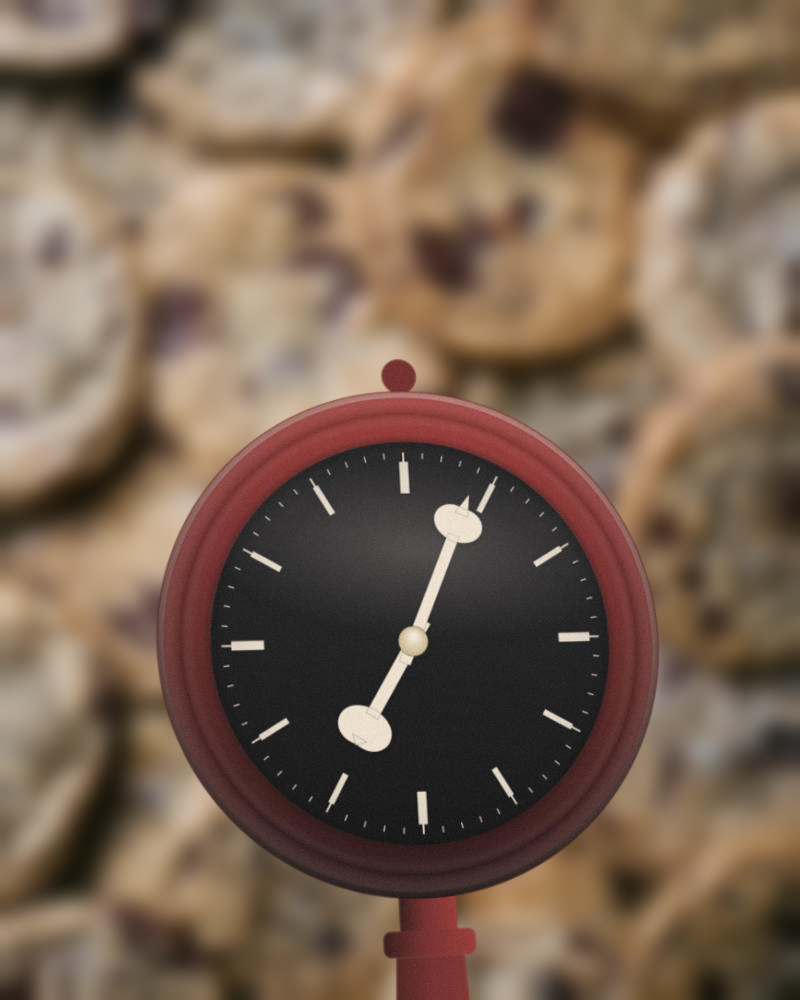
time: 7:04
